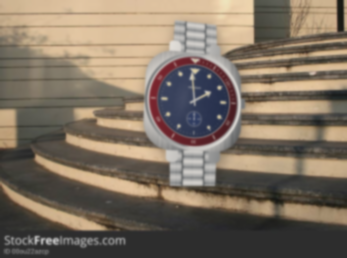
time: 1:59
